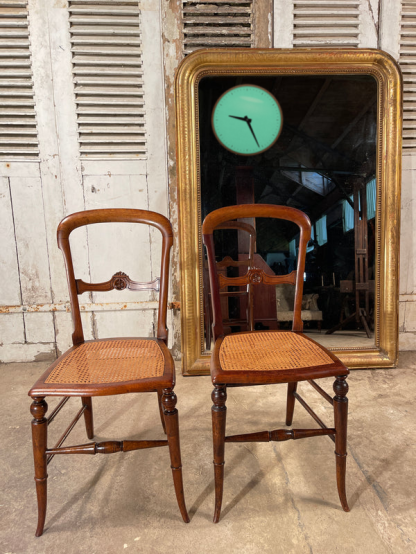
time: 9:26
